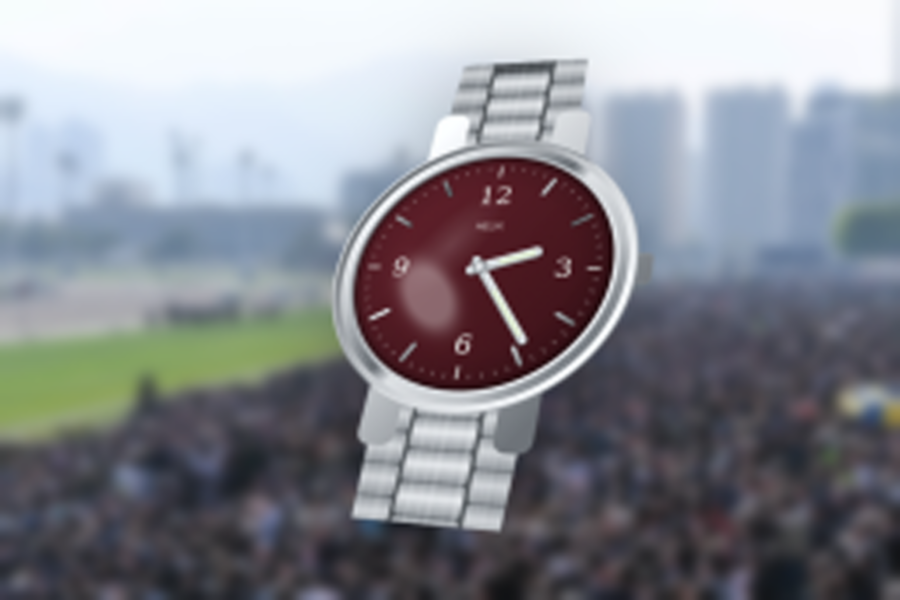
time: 2:24
